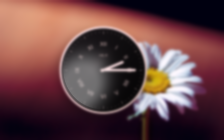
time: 2:15
